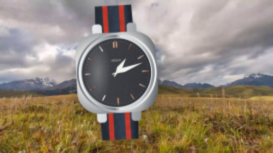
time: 1:12
